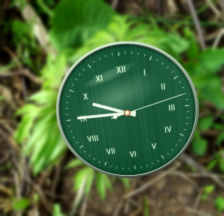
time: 9:45:13
